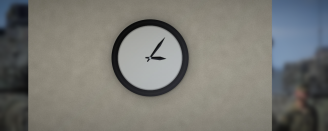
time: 3:06
